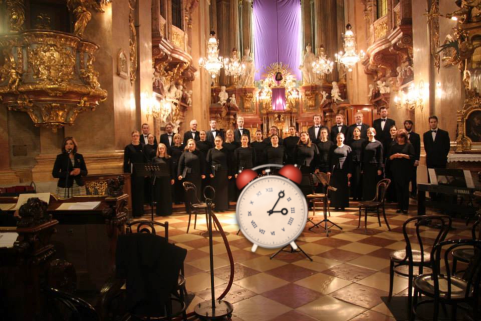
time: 3:06
